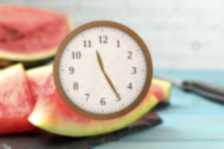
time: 11:25
